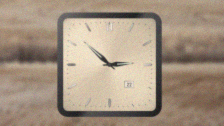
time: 2:52
